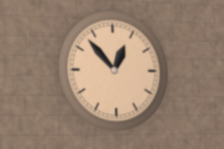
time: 12:53
